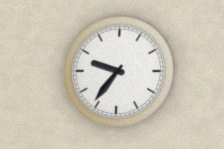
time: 9:36
